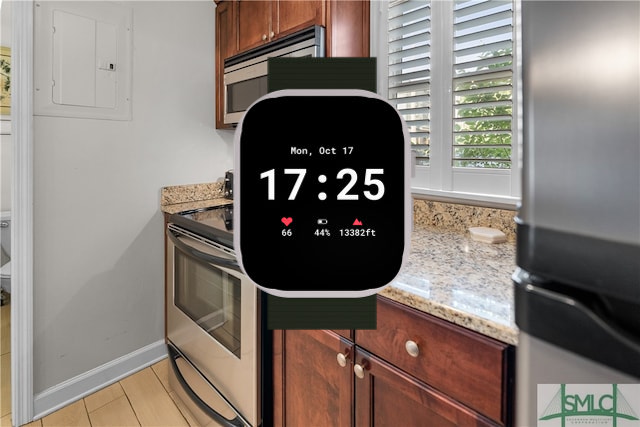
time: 17:25
